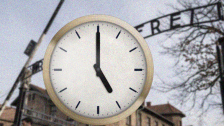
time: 5:00
